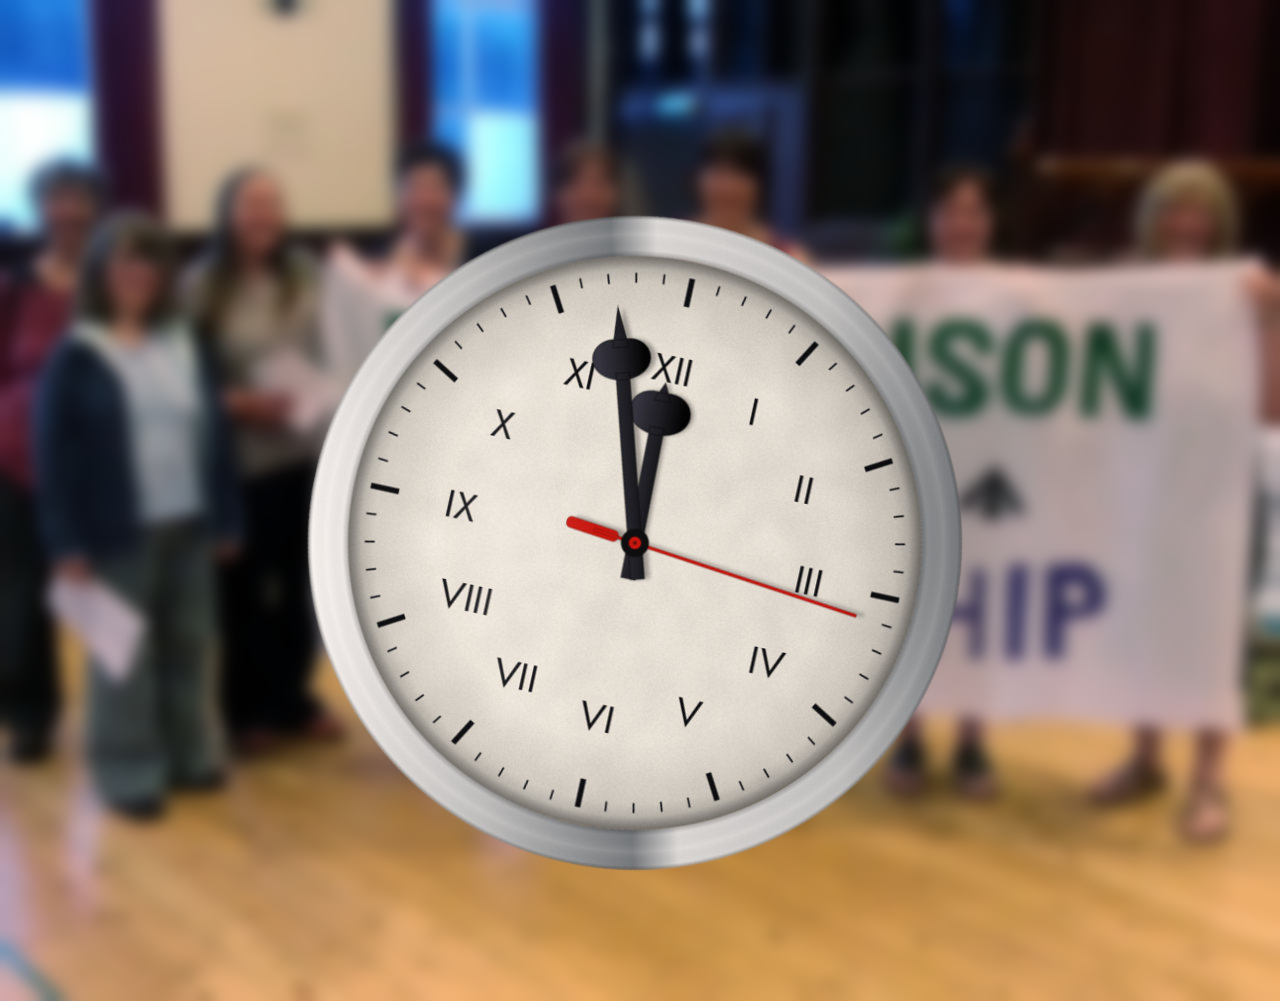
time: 11:57:16
